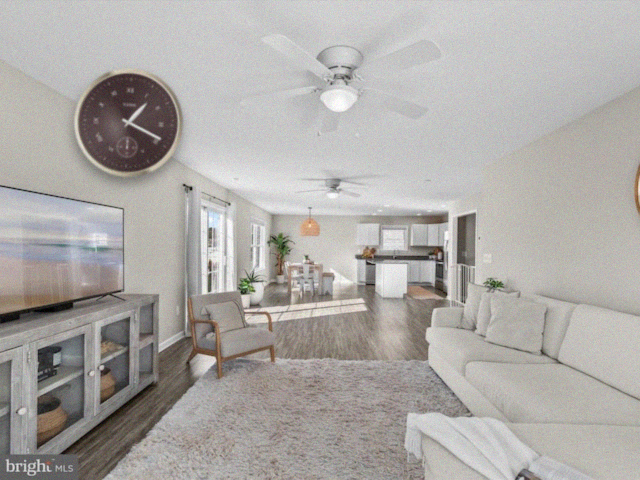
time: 1:19
